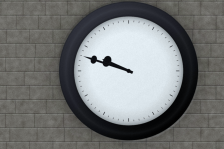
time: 9:48
